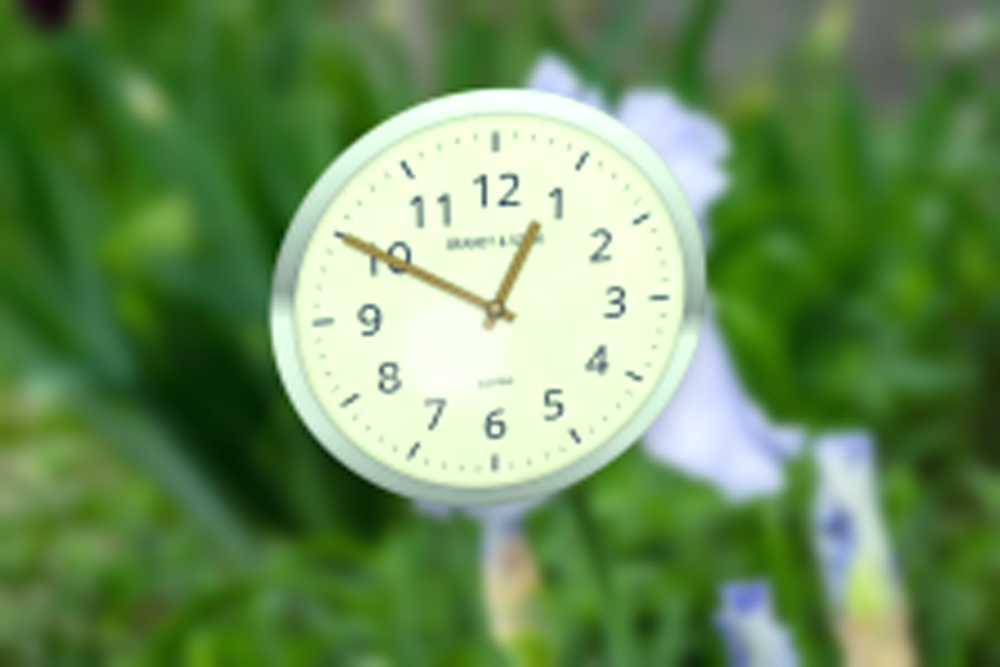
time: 12:50
